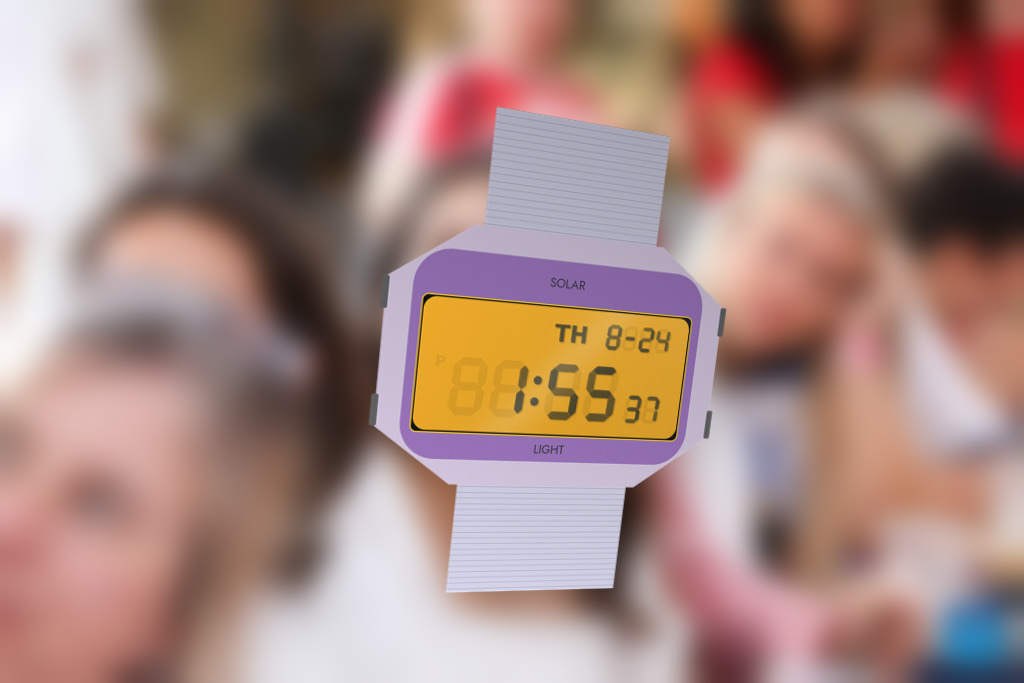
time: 1:55:37
